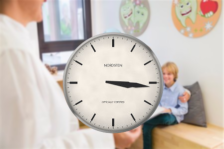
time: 3:16
